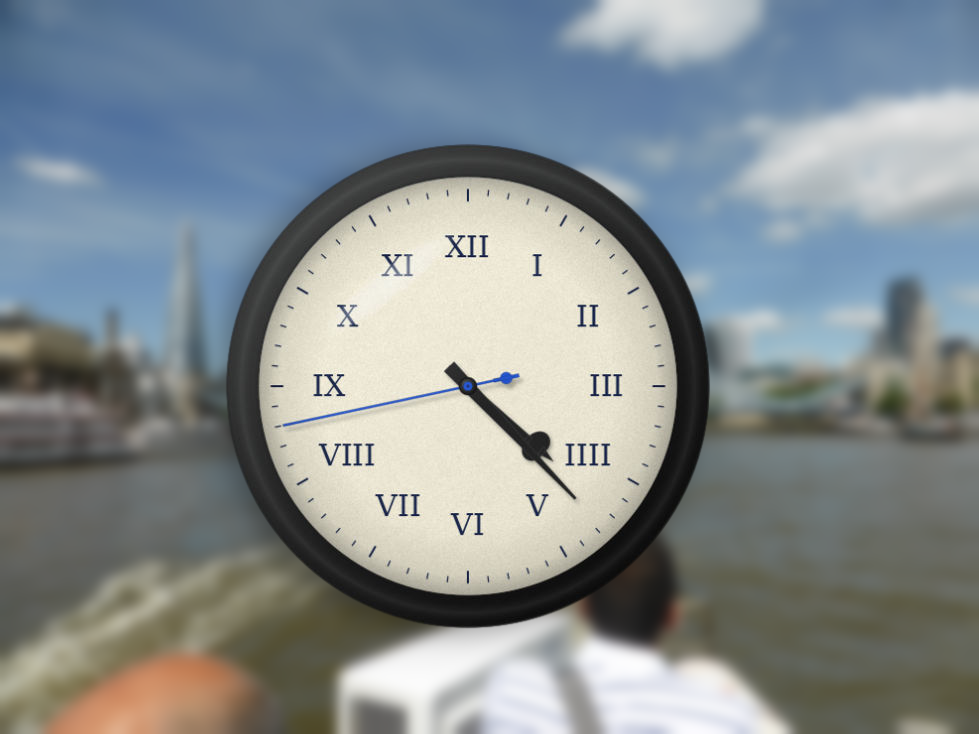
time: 4:22:43
